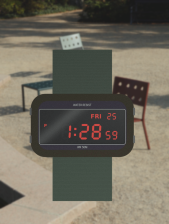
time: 1:28:59
